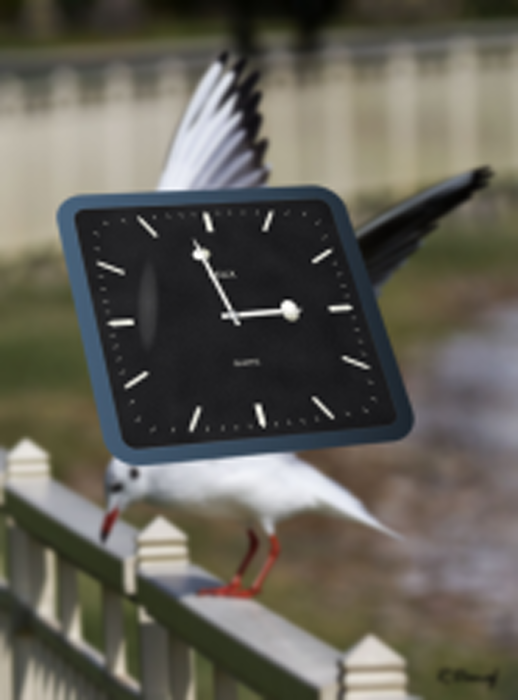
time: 2:58
